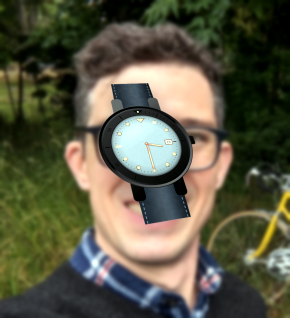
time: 3:30
